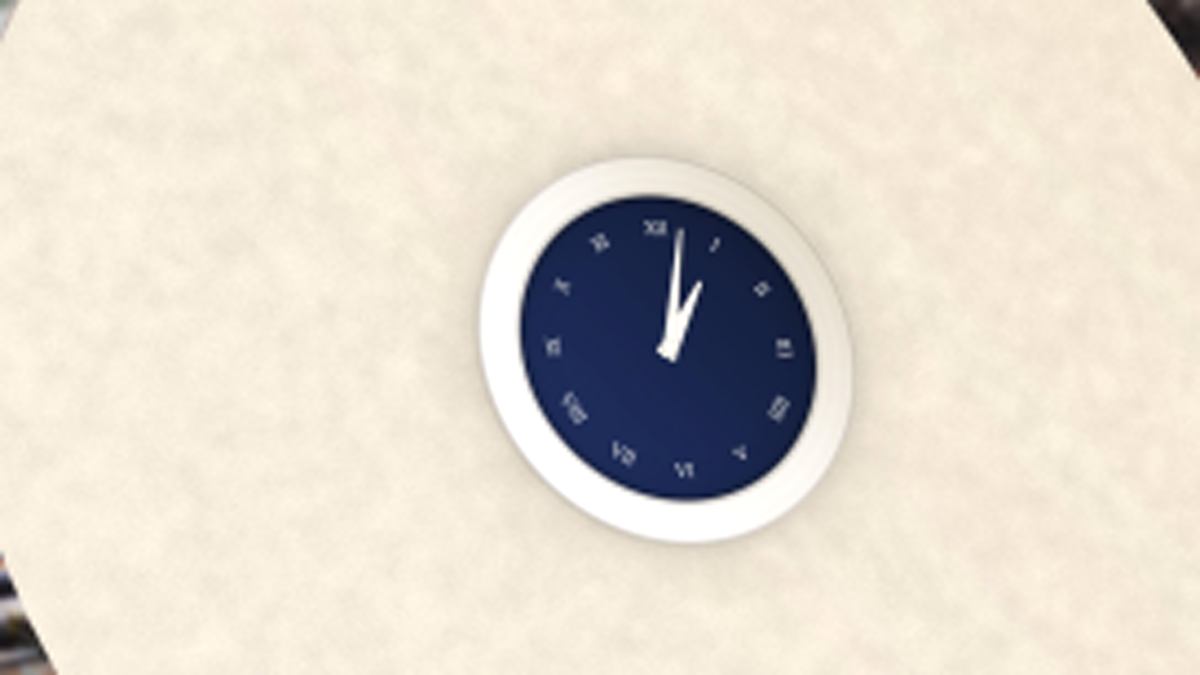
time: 1:02
